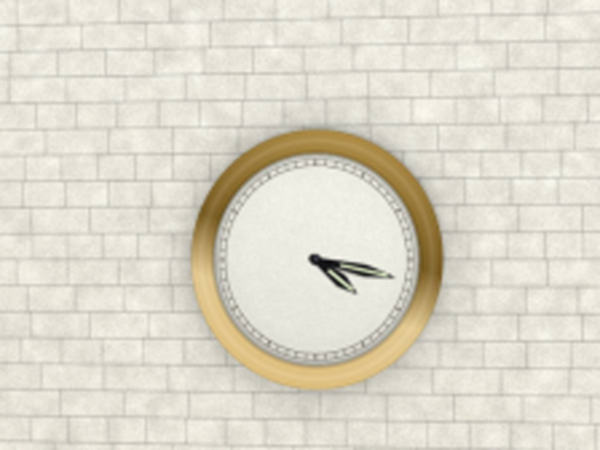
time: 4:17
